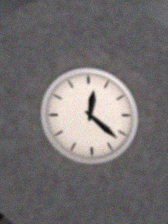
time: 12:22
